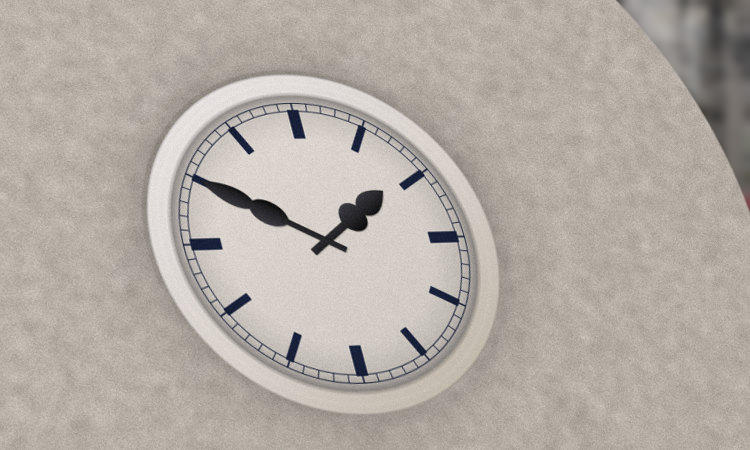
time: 1:50
